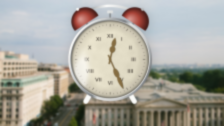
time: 12:26
